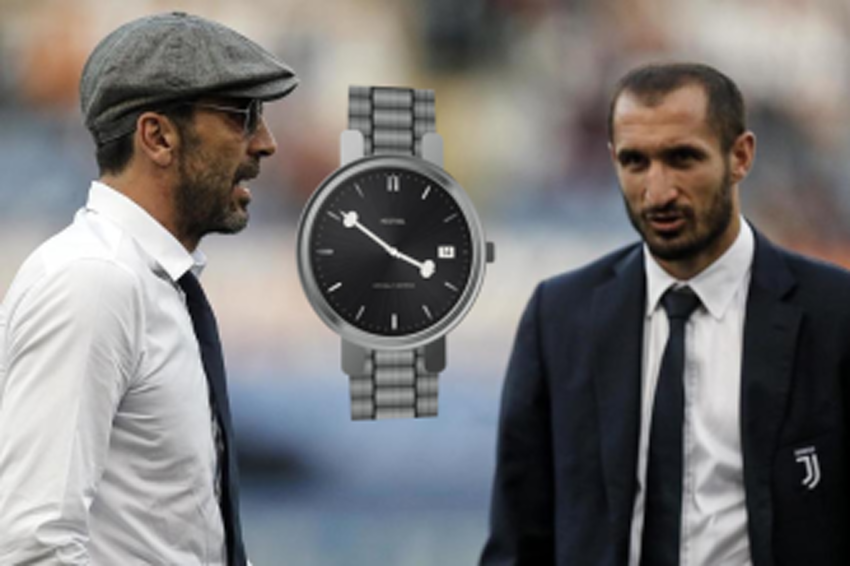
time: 3:51
